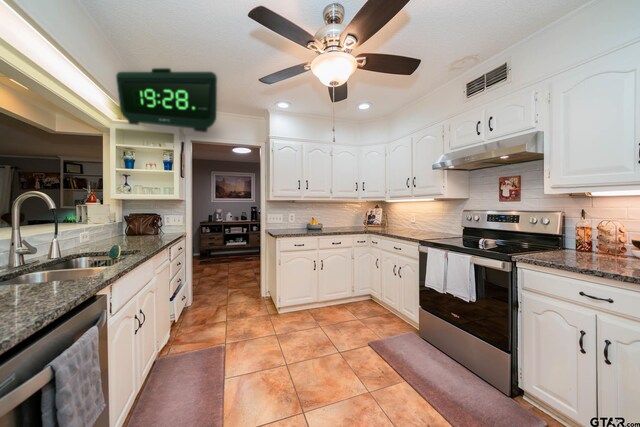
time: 19:28
